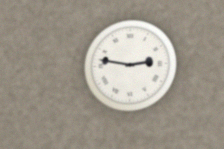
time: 2:47
